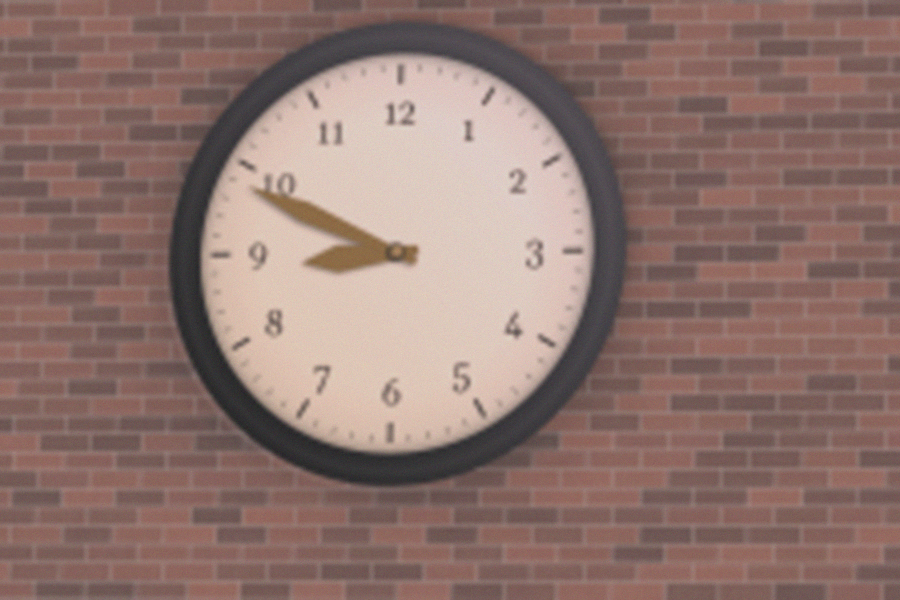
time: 8:49
